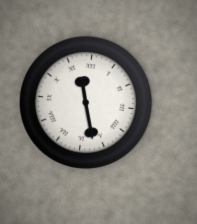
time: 11:27
